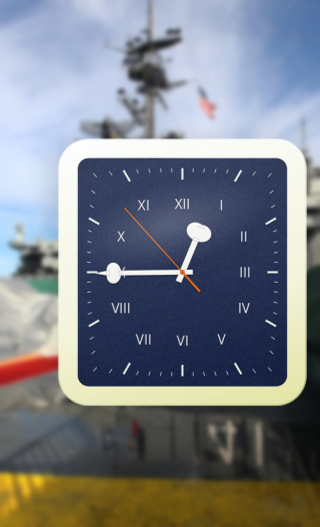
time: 12:44:53
